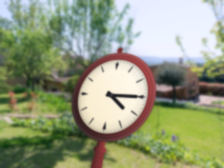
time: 4:15
